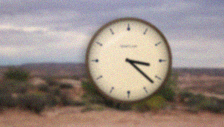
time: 3:22
